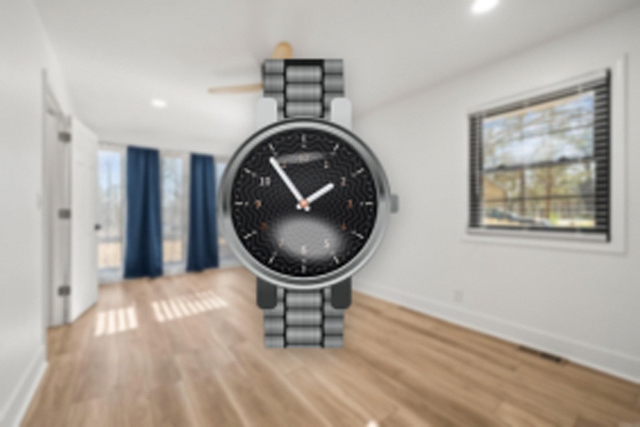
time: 1:54
